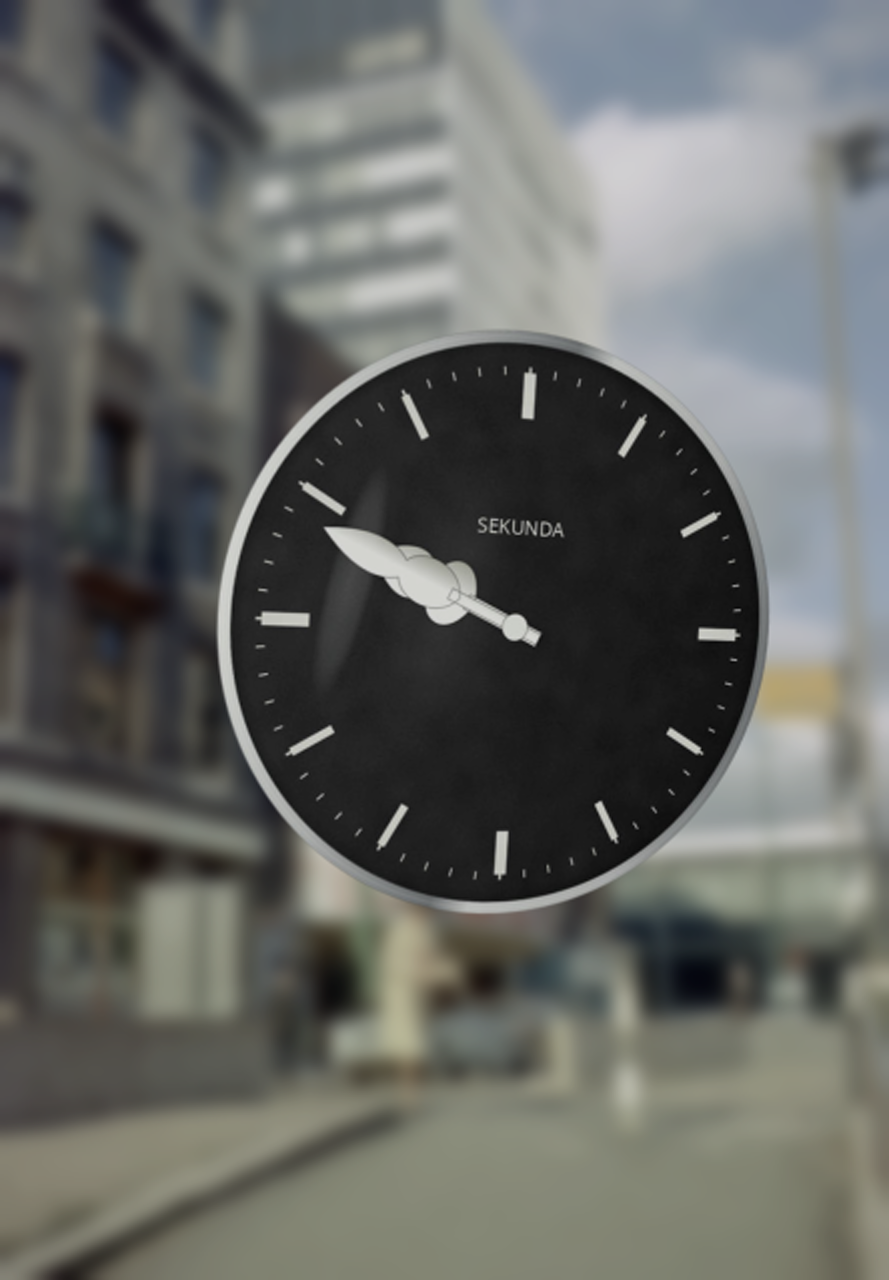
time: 9:49
